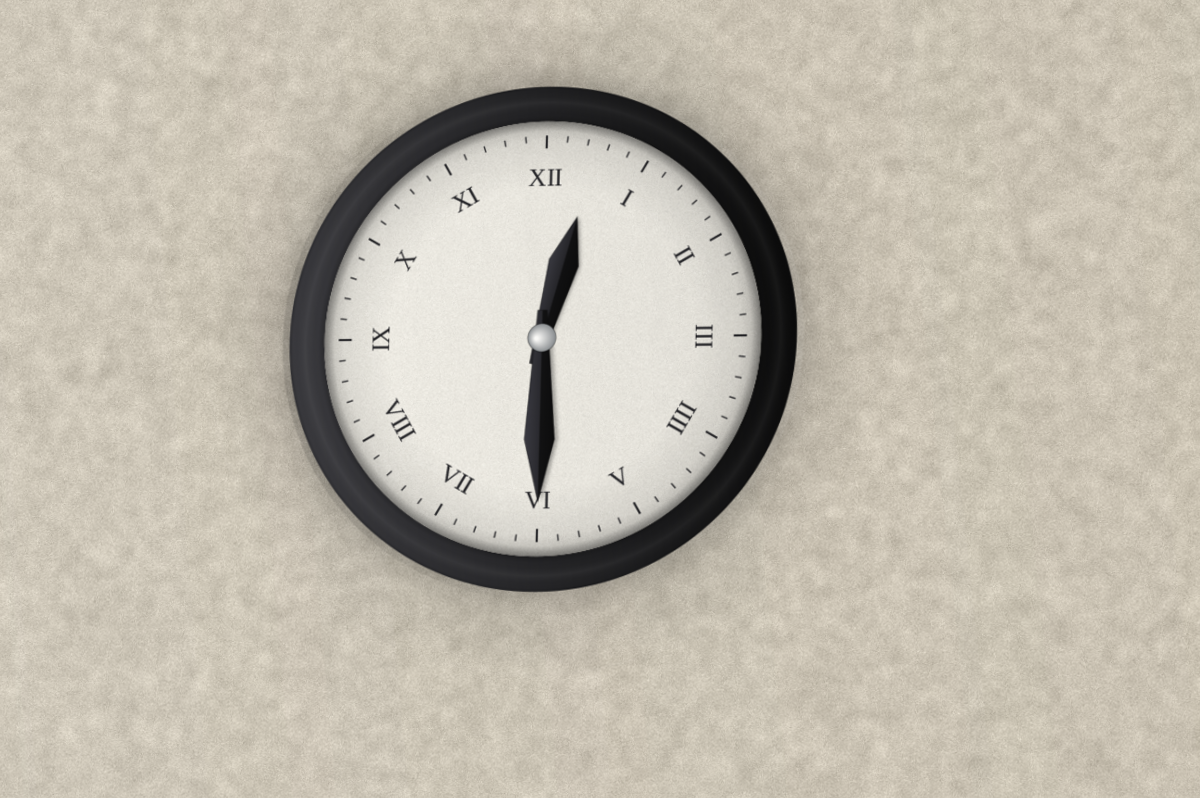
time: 12:30
